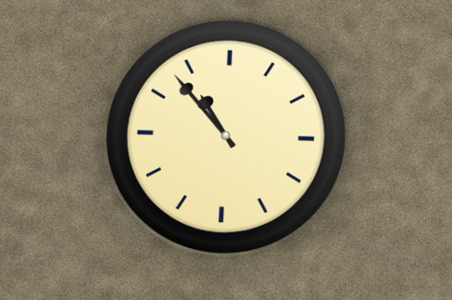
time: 10:53
